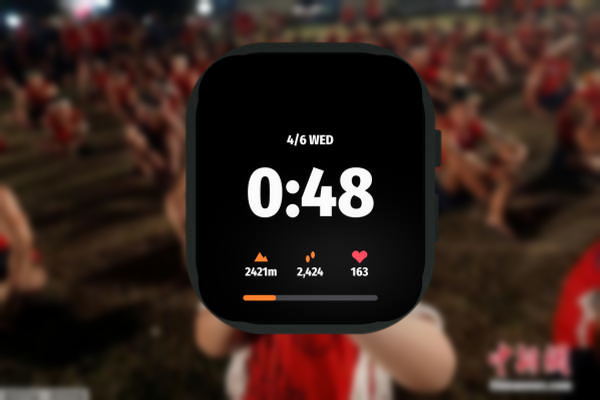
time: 0:48
